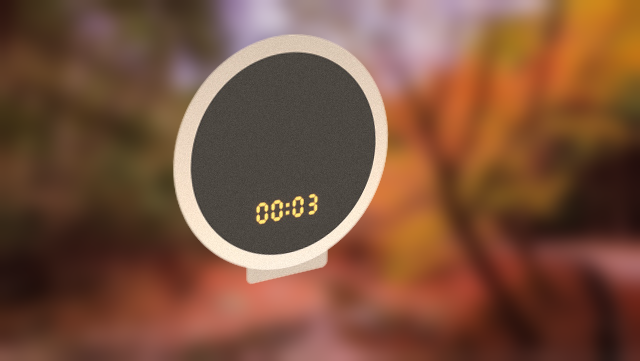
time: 0:03
